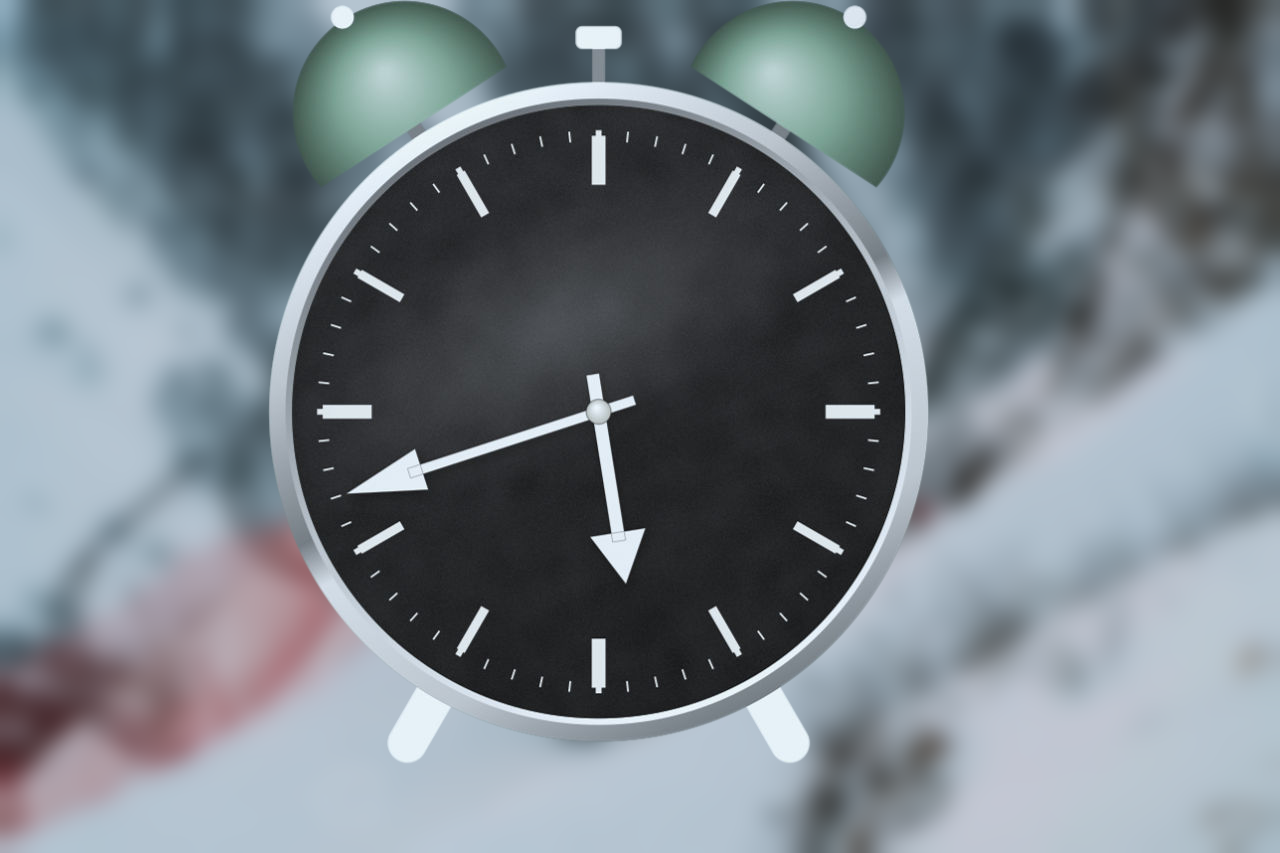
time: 5:42
